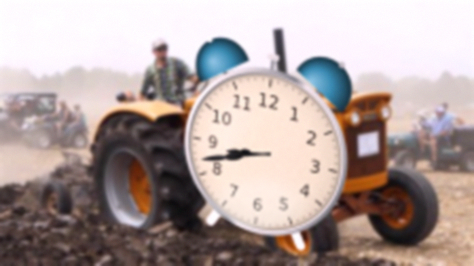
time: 8:42
